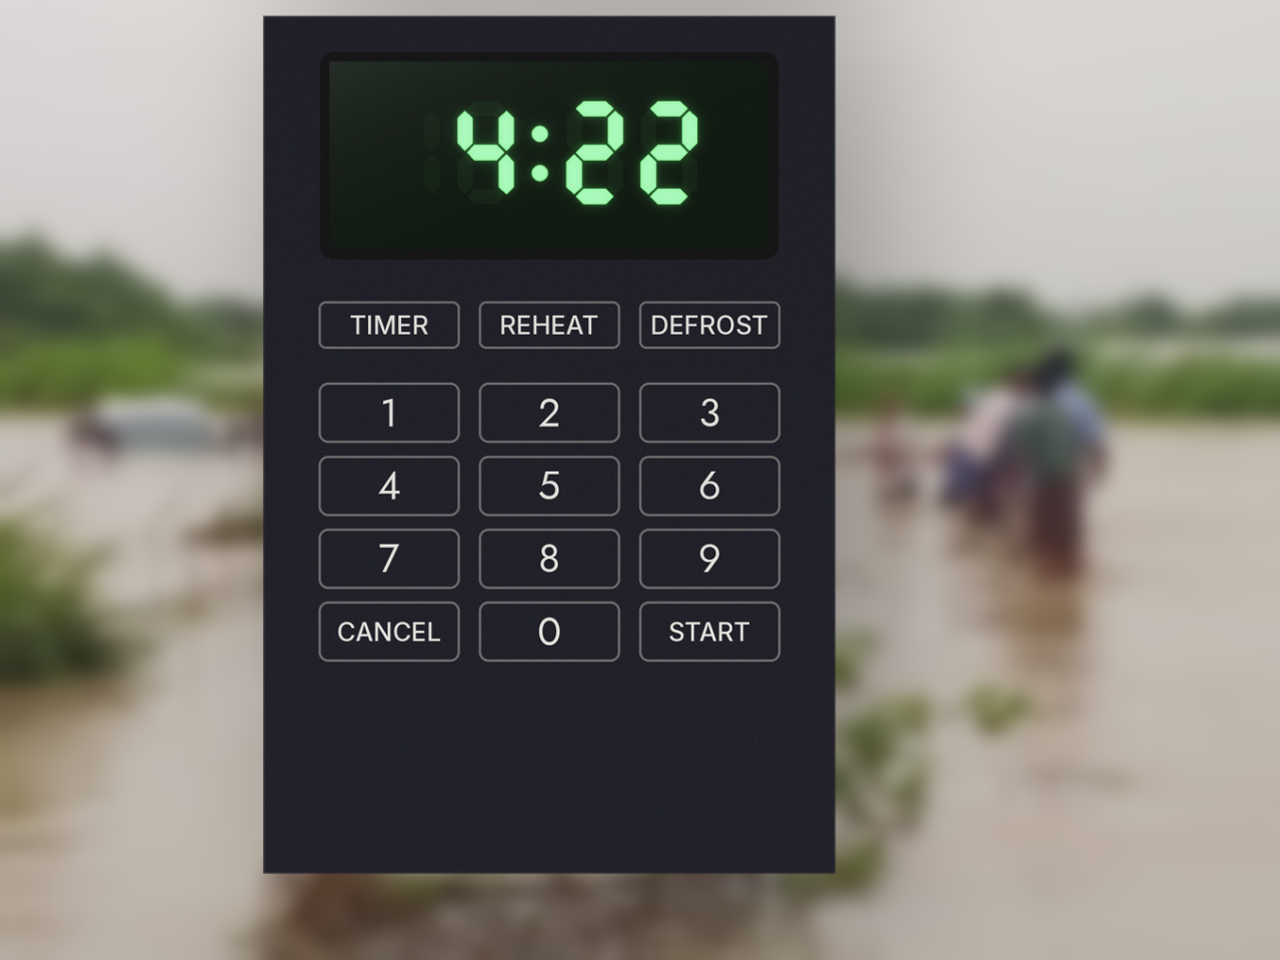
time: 4:22
